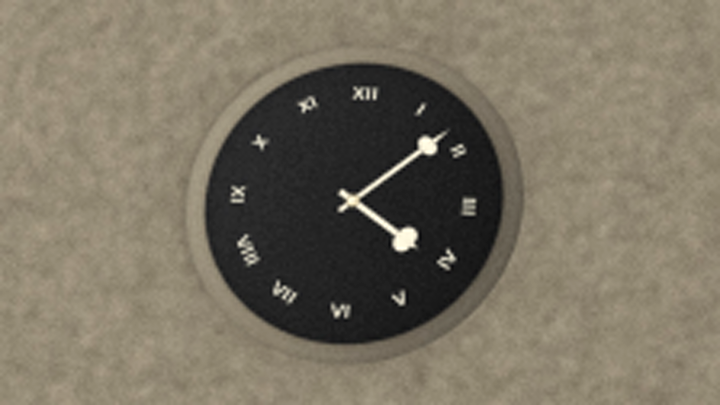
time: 4:08
